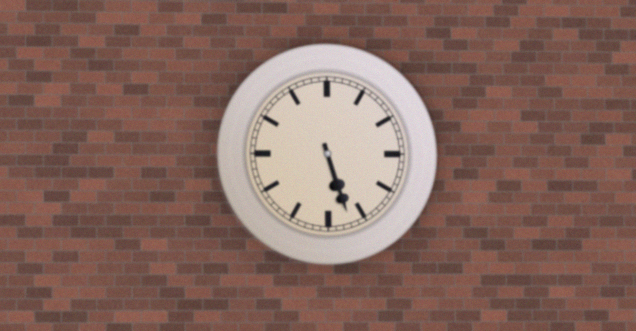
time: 5:27
